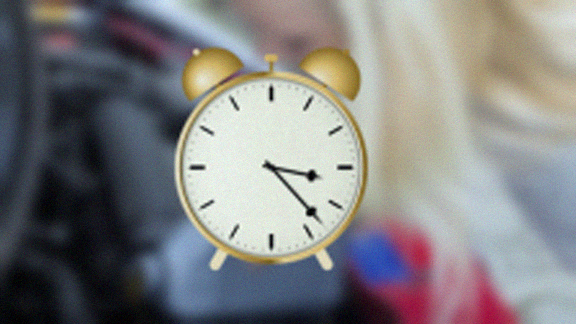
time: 3:23
